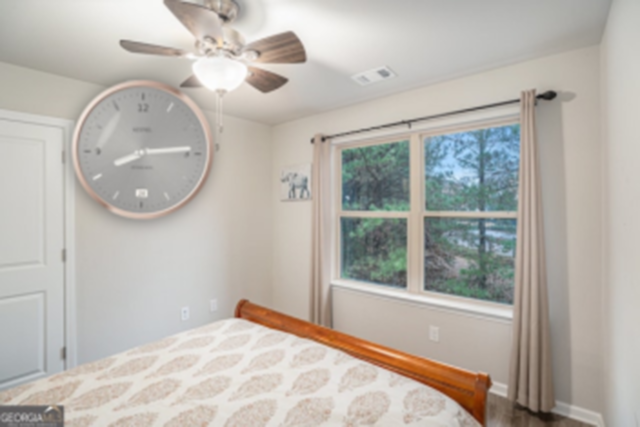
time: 8:14
